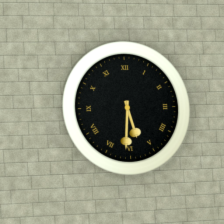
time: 5:31
